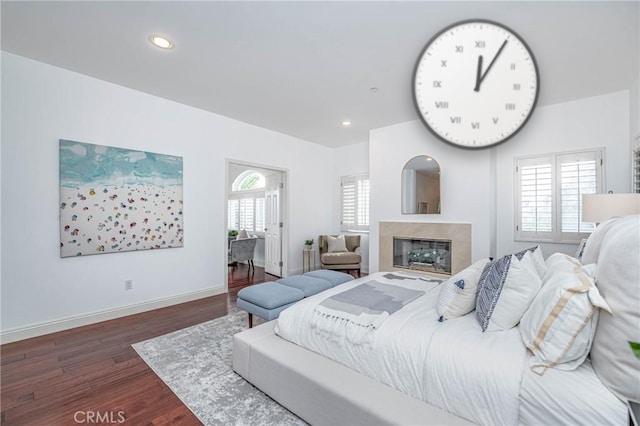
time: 12:05
